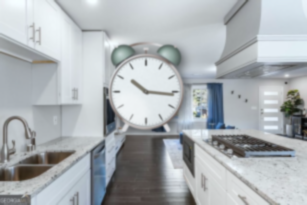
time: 10:16
